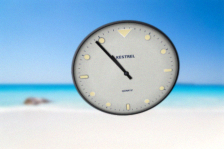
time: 10:54
